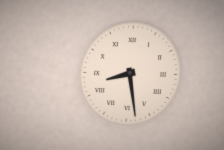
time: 8:28
